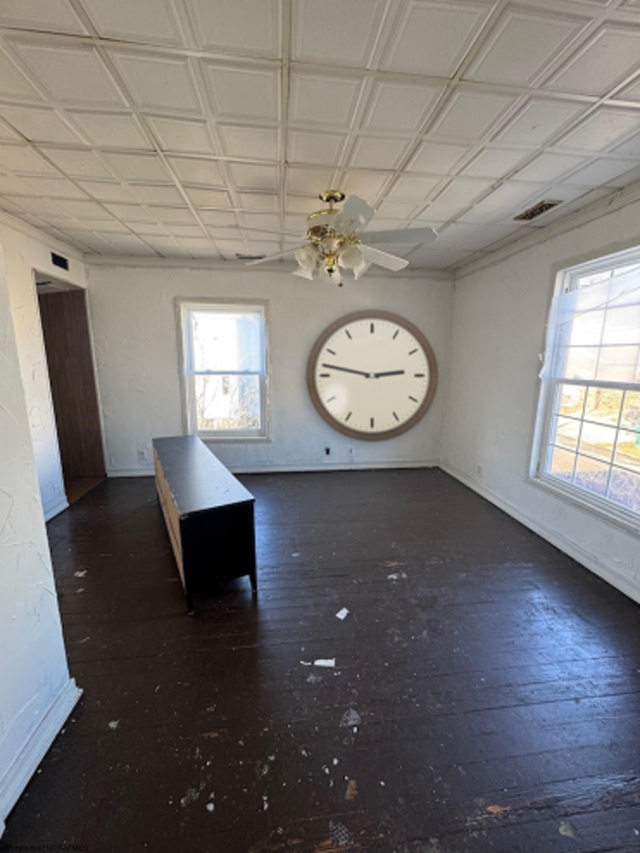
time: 2:47
